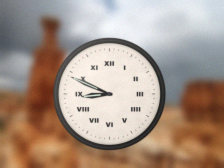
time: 8:49
